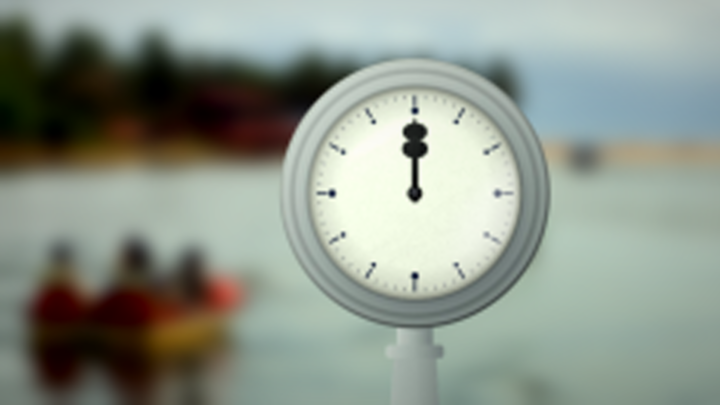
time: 12:00
